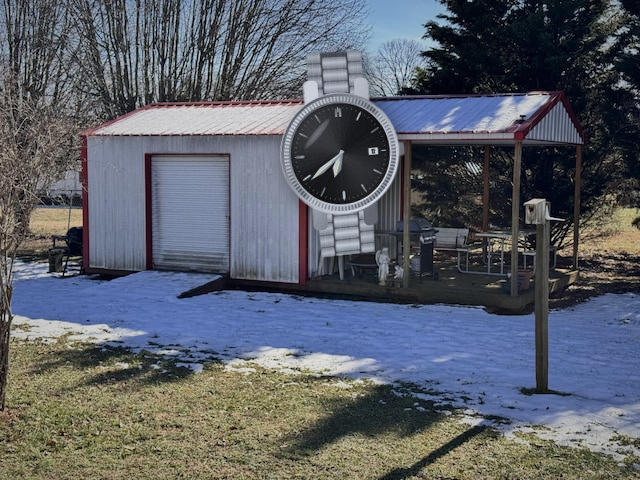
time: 6:39
